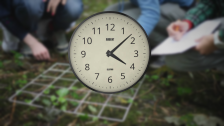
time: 4:08
